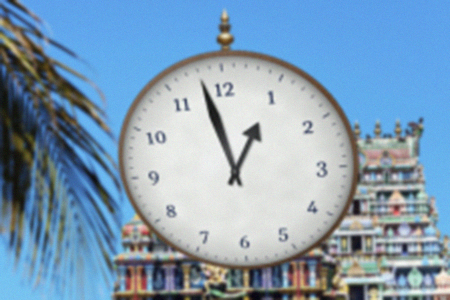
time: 12:58
